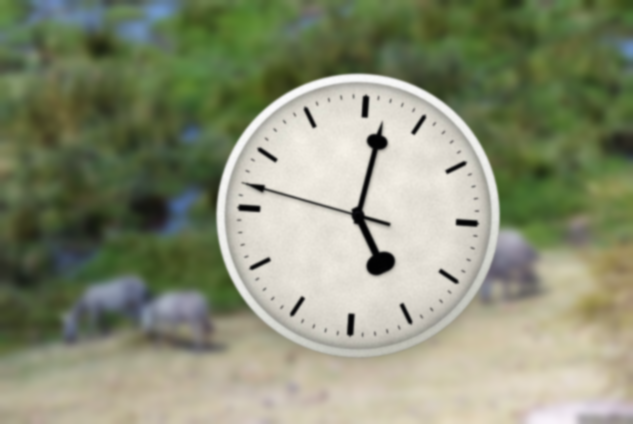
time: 5:01:47
